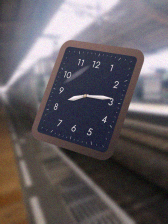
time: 8:14
